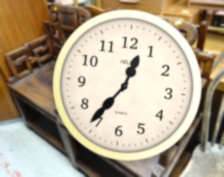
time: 12:36
